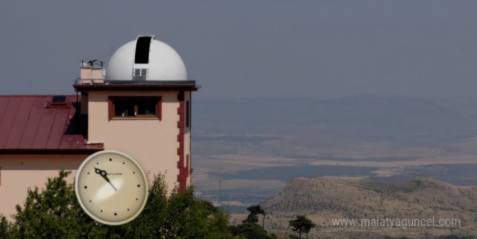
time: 10:53
